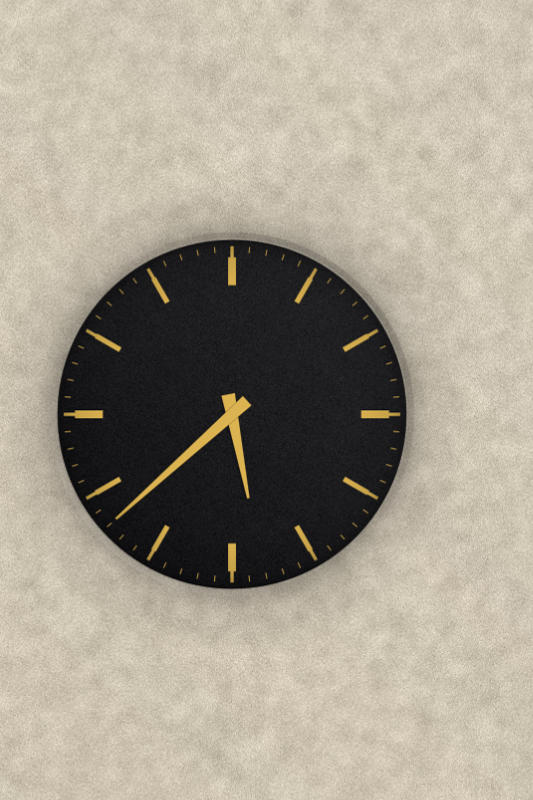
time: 5:38
